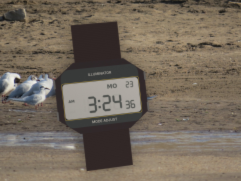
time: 3:24
